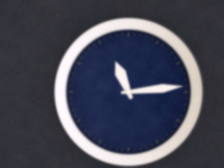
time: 11:14
